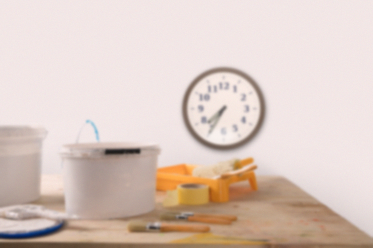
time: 7:35
